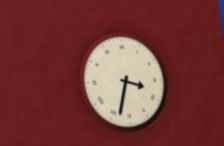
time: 3:33
